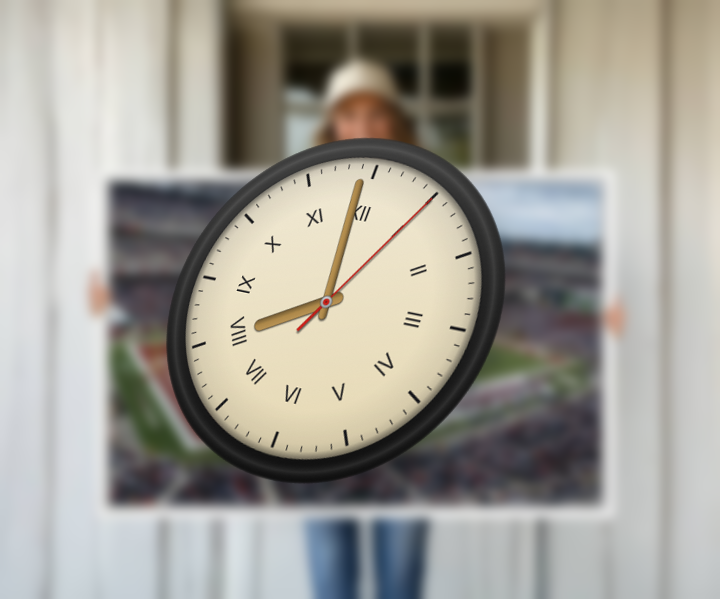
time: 7:59:05
